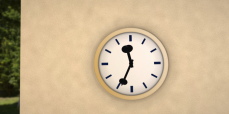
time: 11:34
